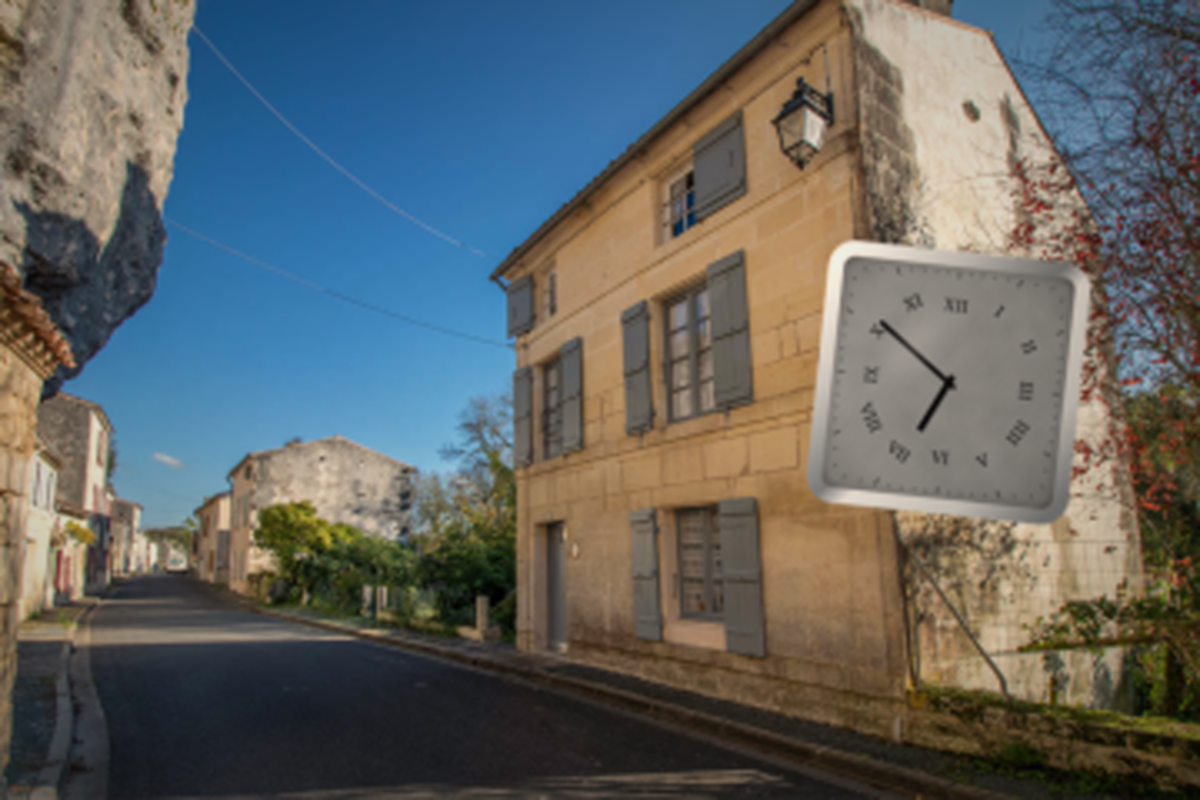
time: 6:51
